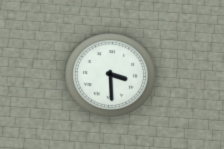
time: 3:29
